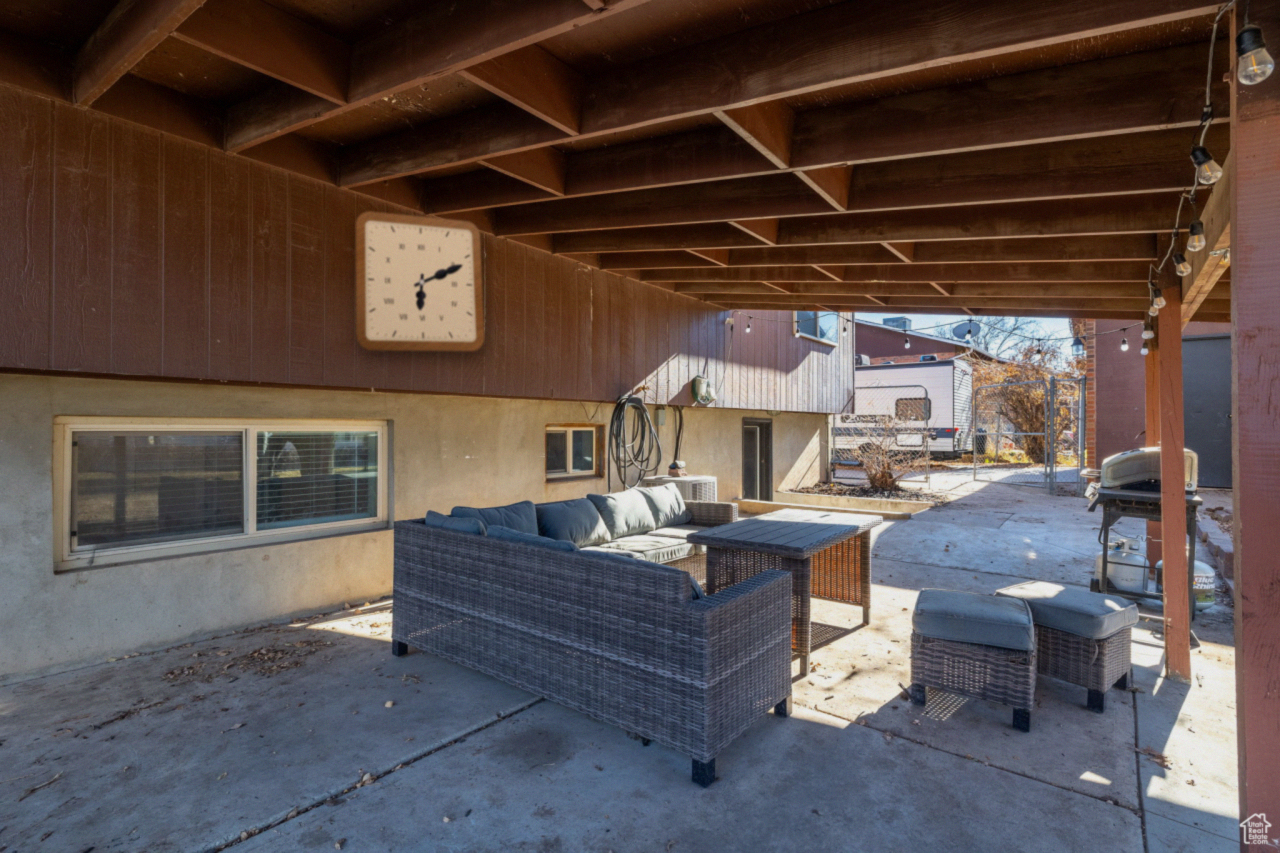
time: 6:11
